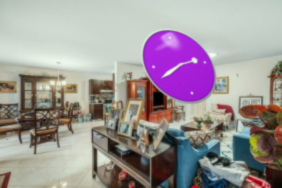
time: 2:41
